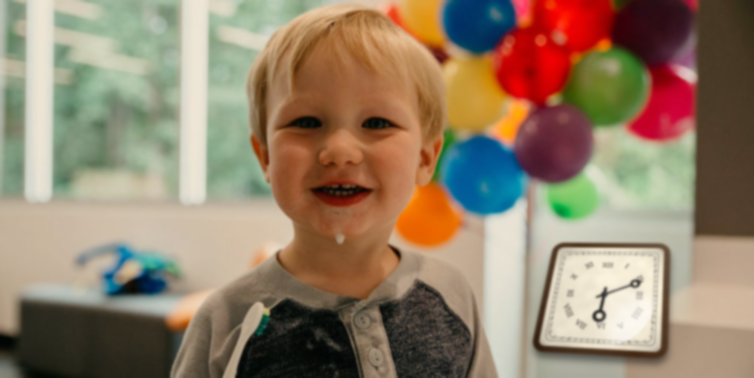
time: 6:11
